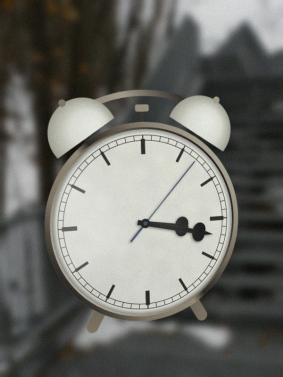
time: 3:17:07
